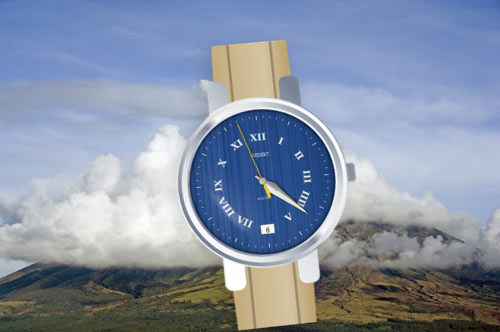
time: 4:21:57
